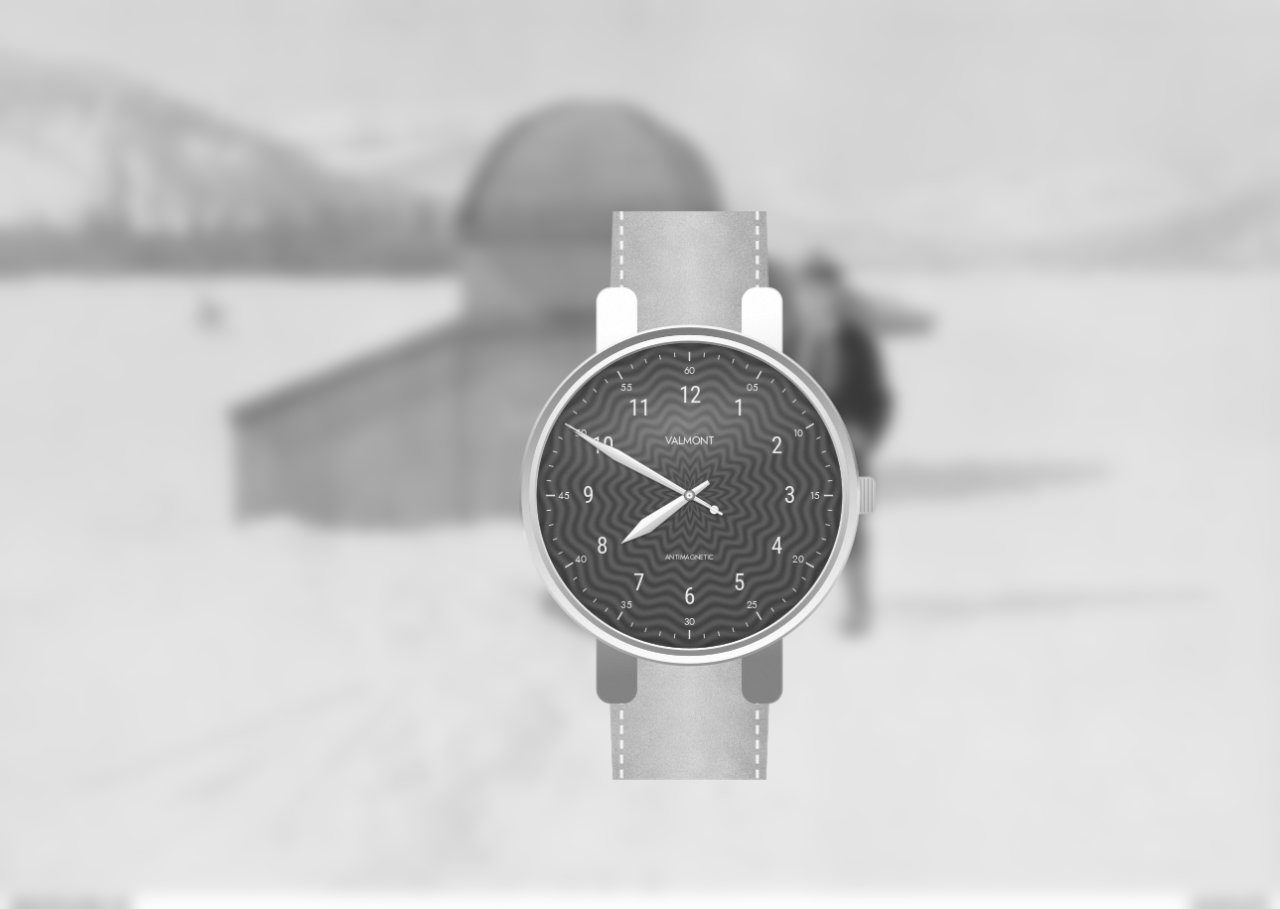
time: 7:49:50
